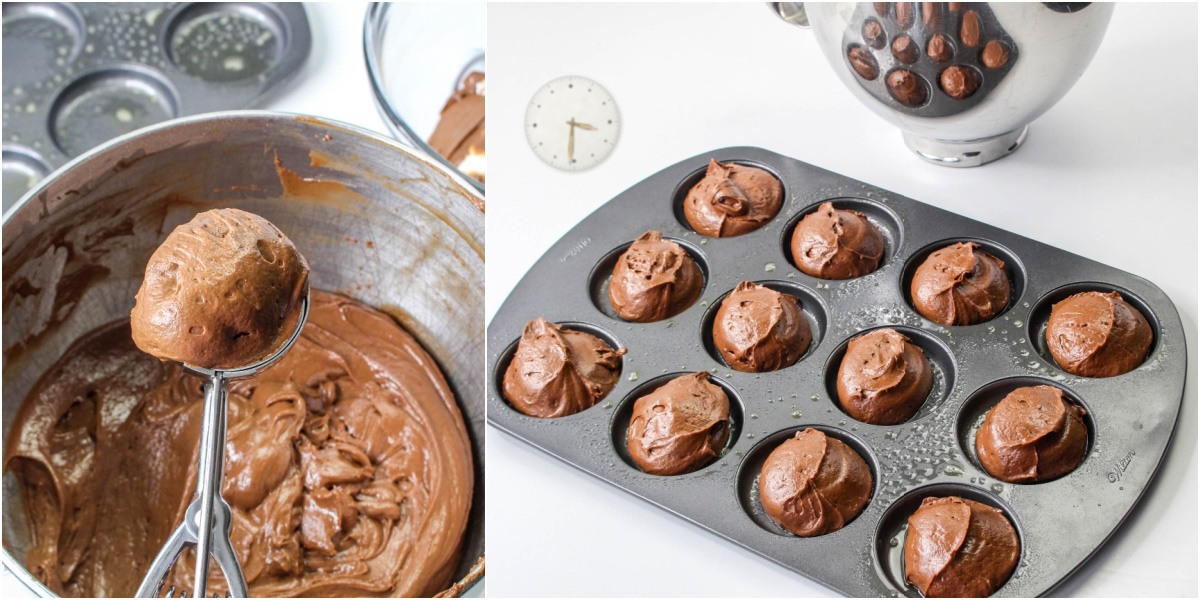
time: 3:31
